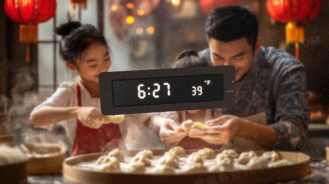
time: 6:27
